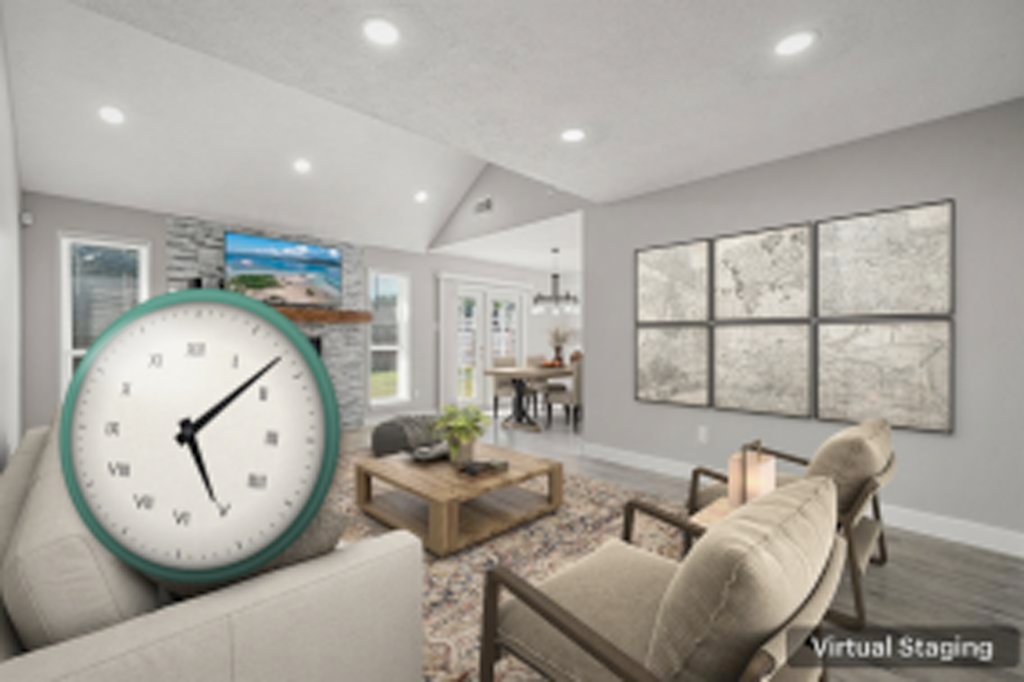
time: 5:08
